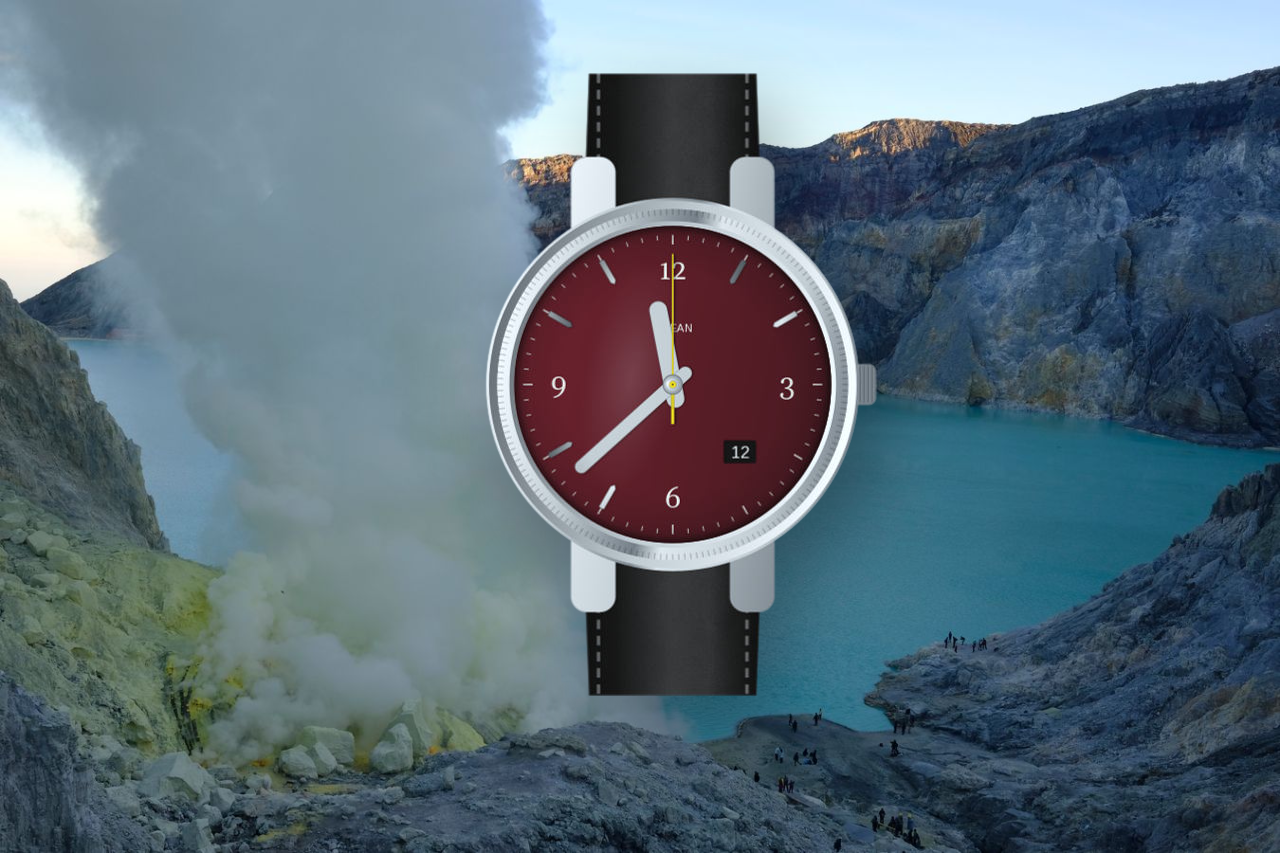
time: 11:38:00
